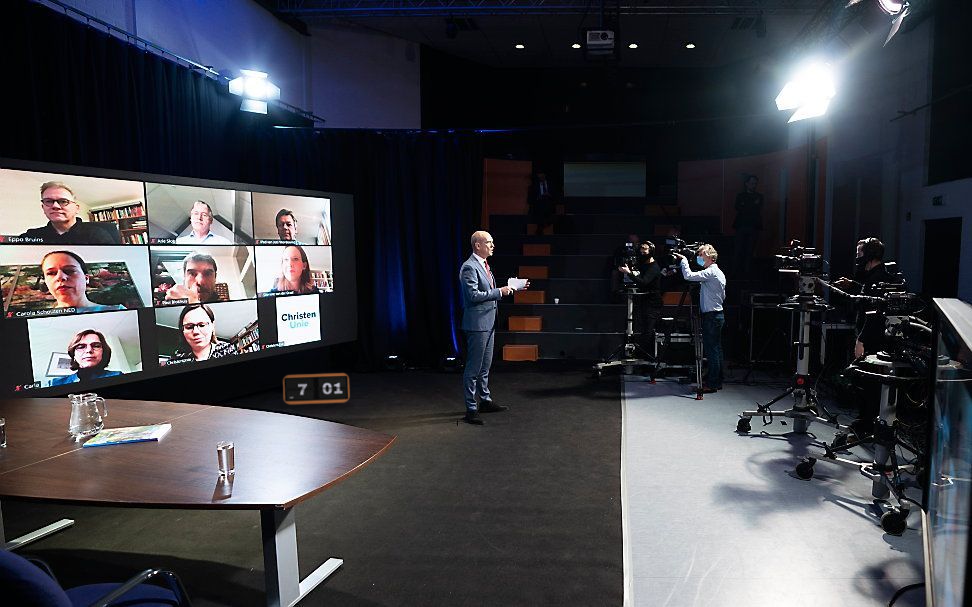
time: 7:01
